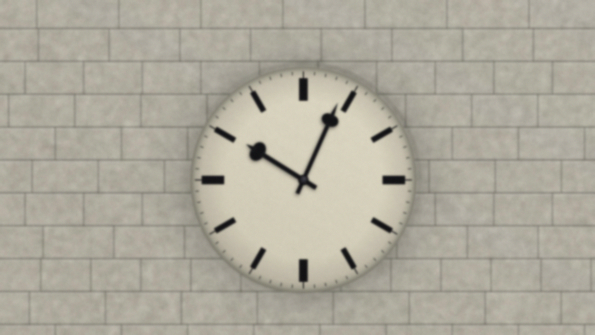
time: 10:04
